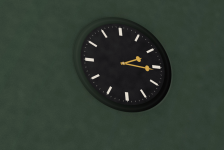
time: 2:16
